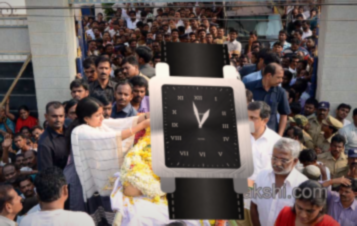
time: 12:58
